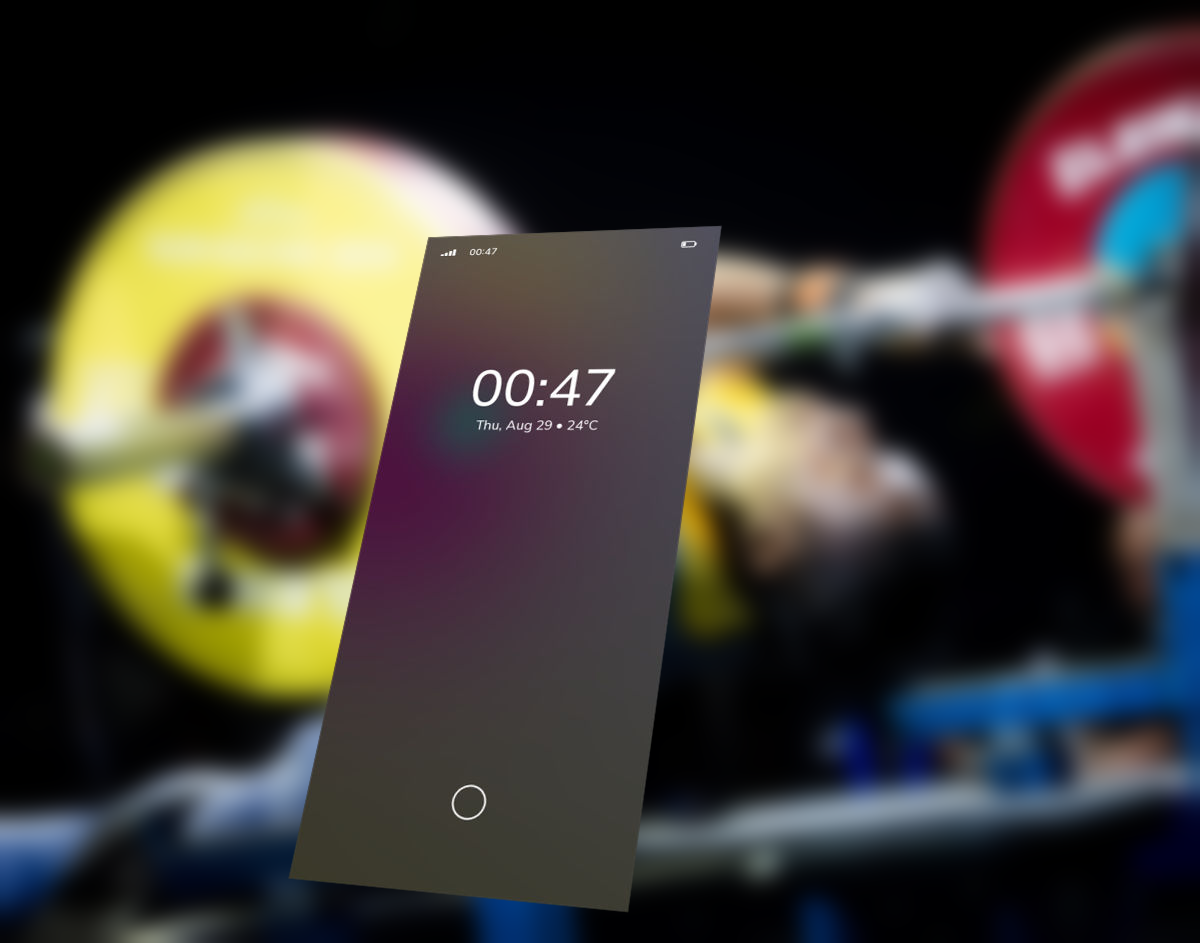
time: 0:47
